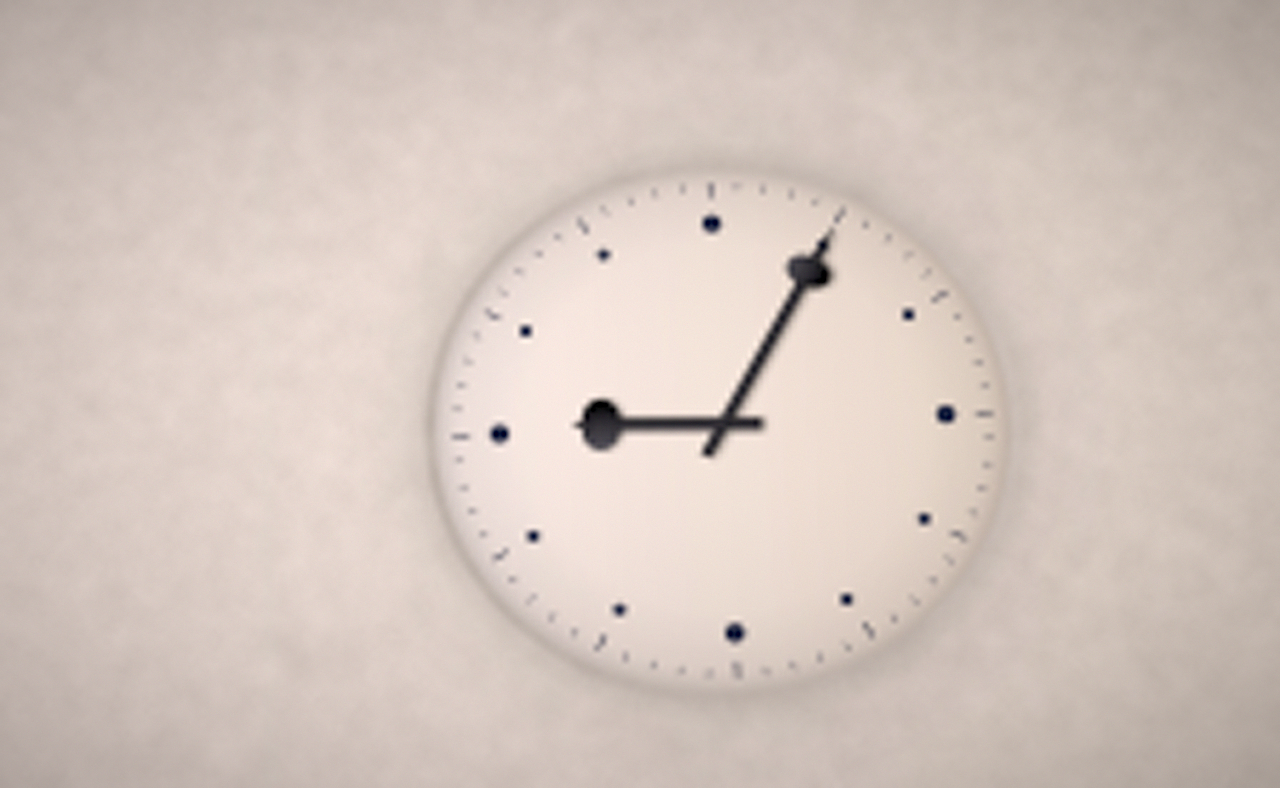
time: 9:05
